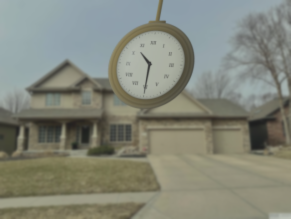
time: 10:30
